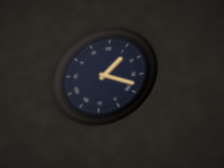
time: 1:18
